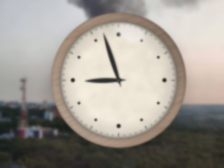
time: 8:57
